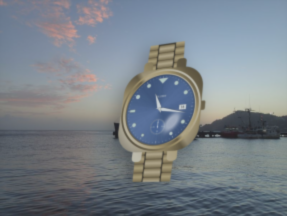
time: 11:17
